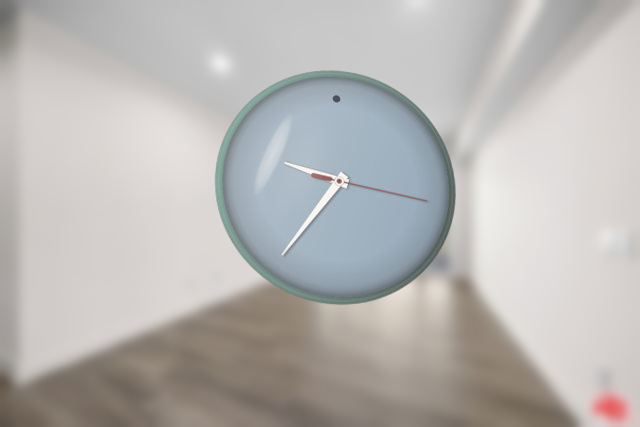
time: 9:36:17
